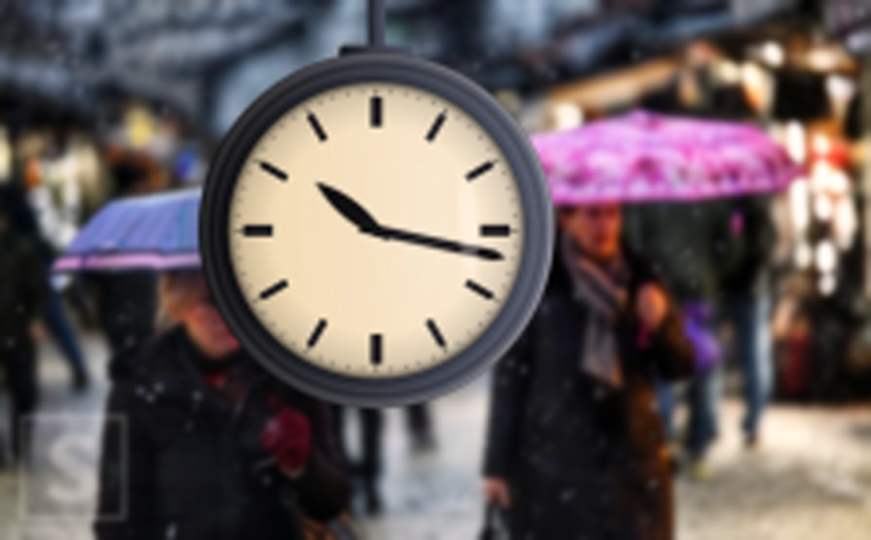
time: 10:17
